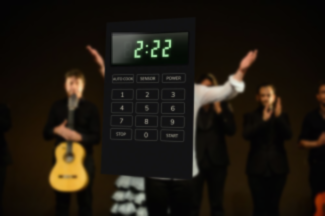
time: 2:22
